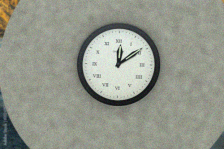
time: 12:09
